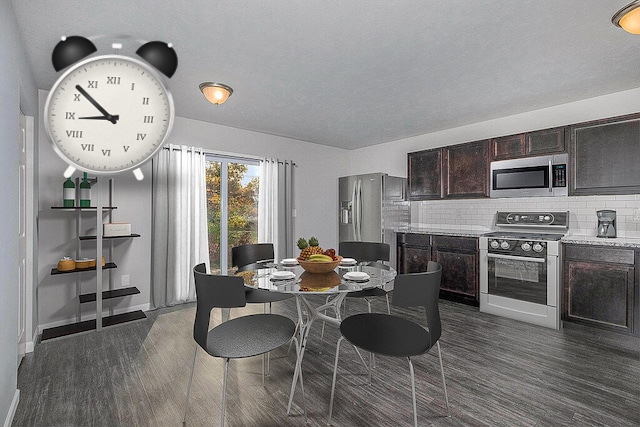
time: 8:52
